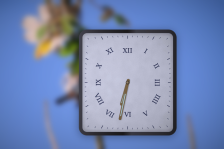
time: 6:32
